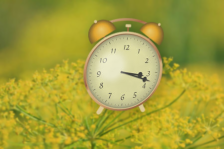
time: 3:18
